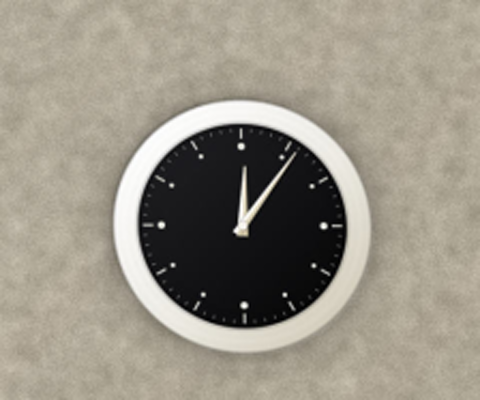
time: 12:06
